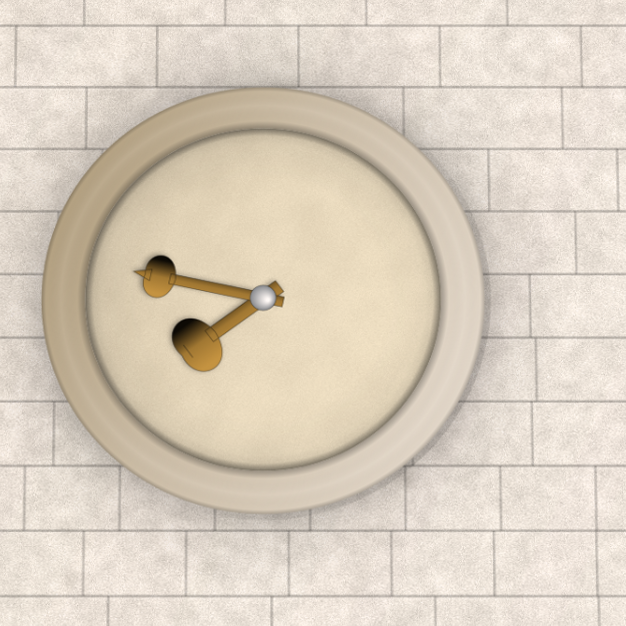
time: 7:47
